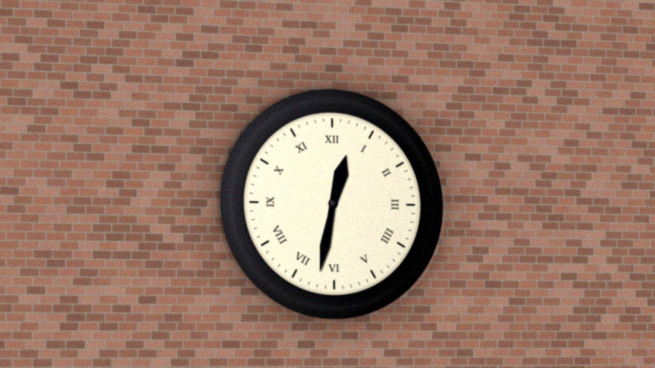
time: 12:32
